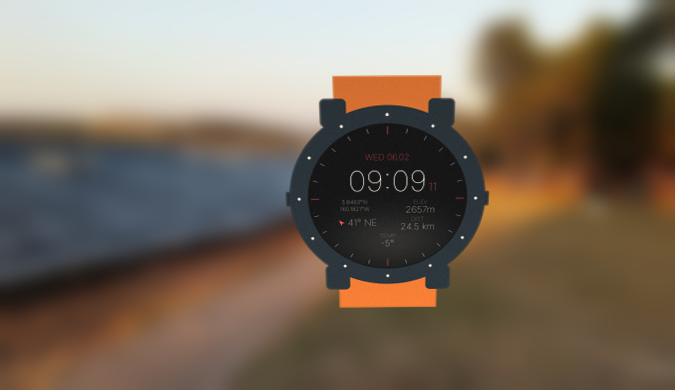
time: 9:09:11
